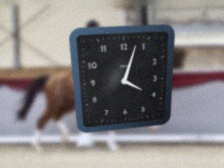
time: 4:03
